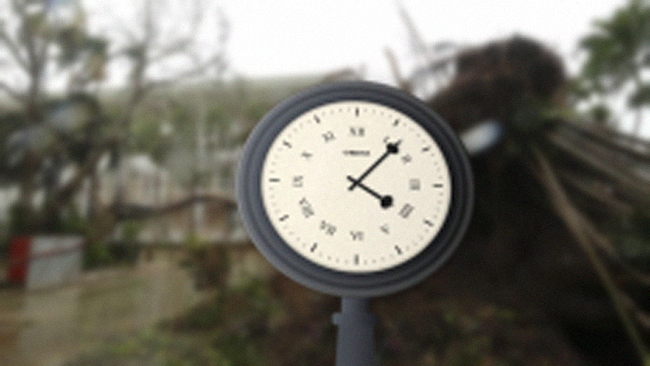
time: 4:07
